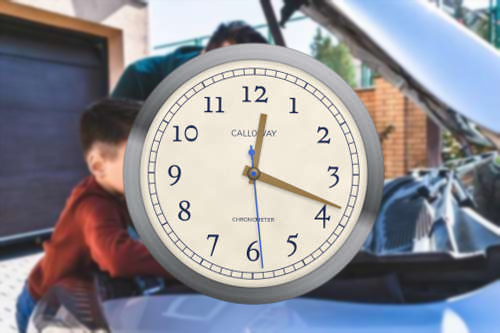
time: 12:18:29
